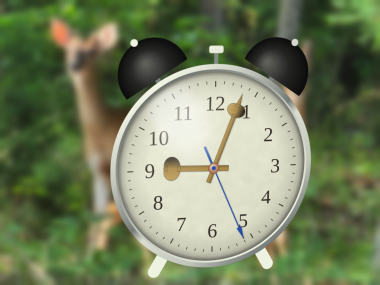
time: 9:03:26
